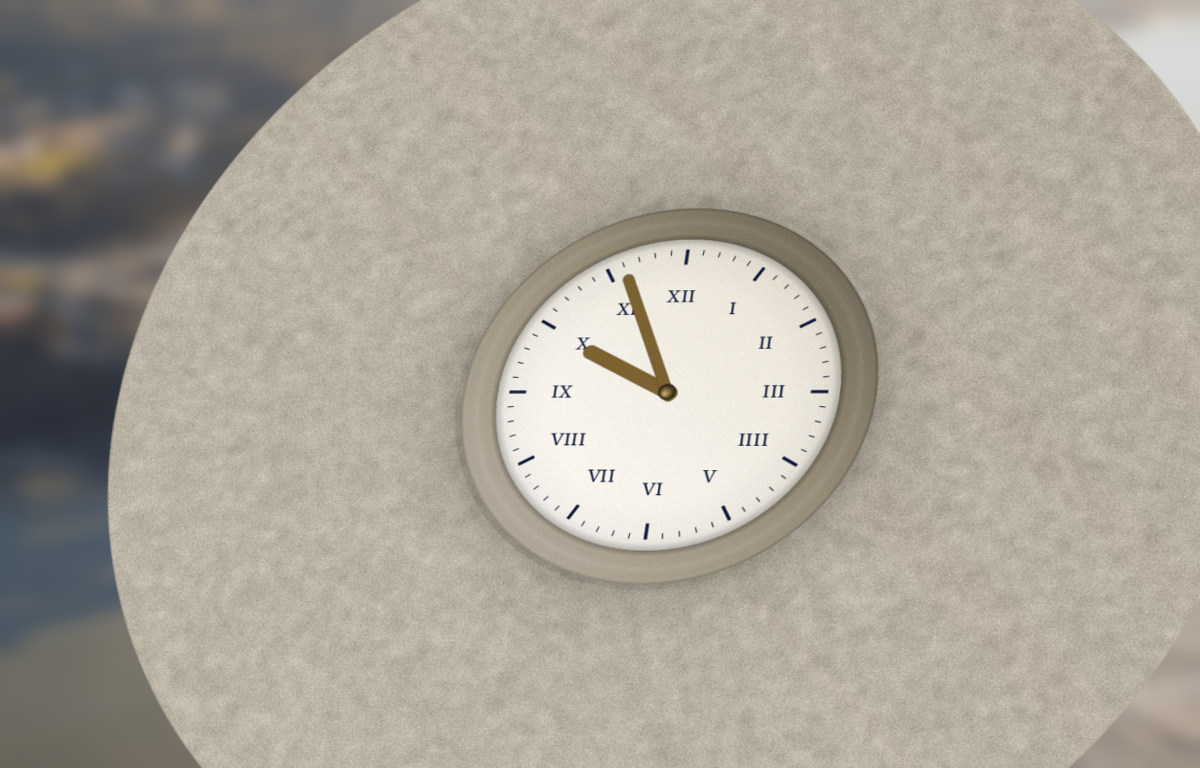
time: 9:56
